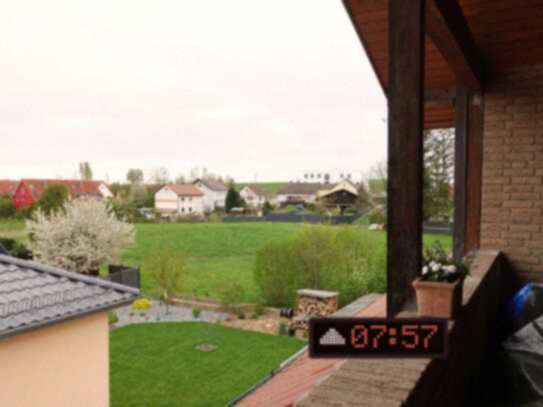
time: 7:57
